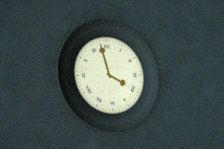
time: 3:58
